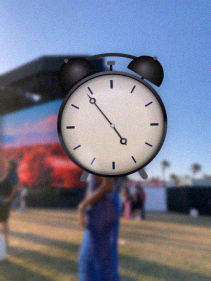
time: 4:54
